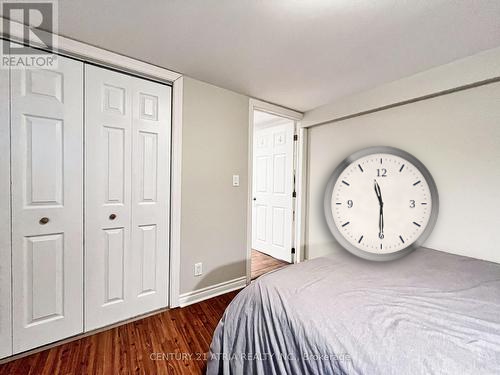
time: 11:30
